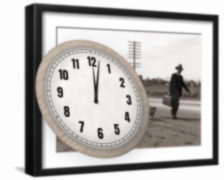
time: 12:02
